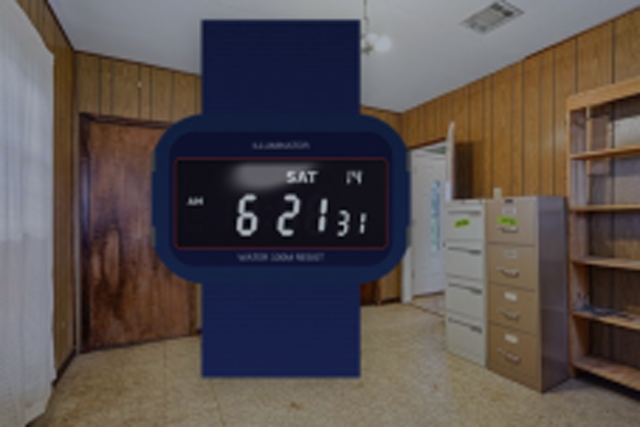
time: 6:21:31
